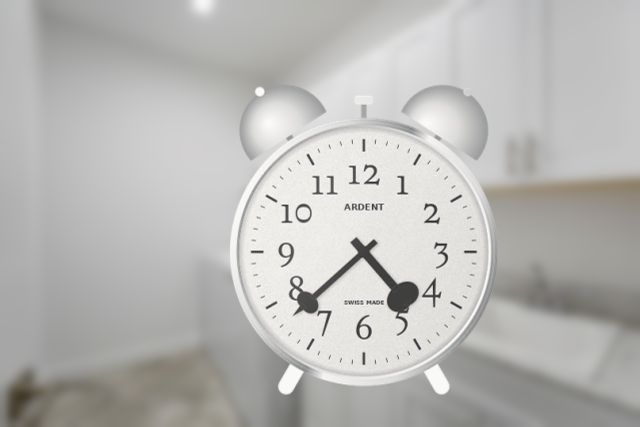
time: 4:38
